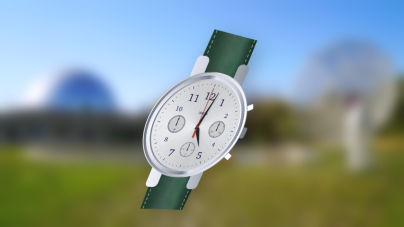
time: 5:02
